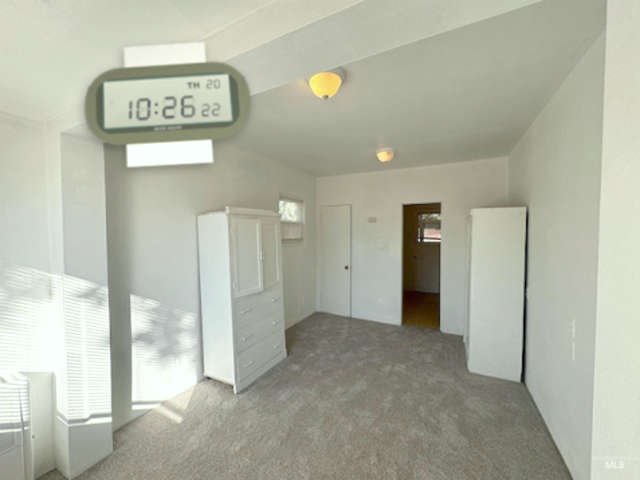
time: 10:26:22
